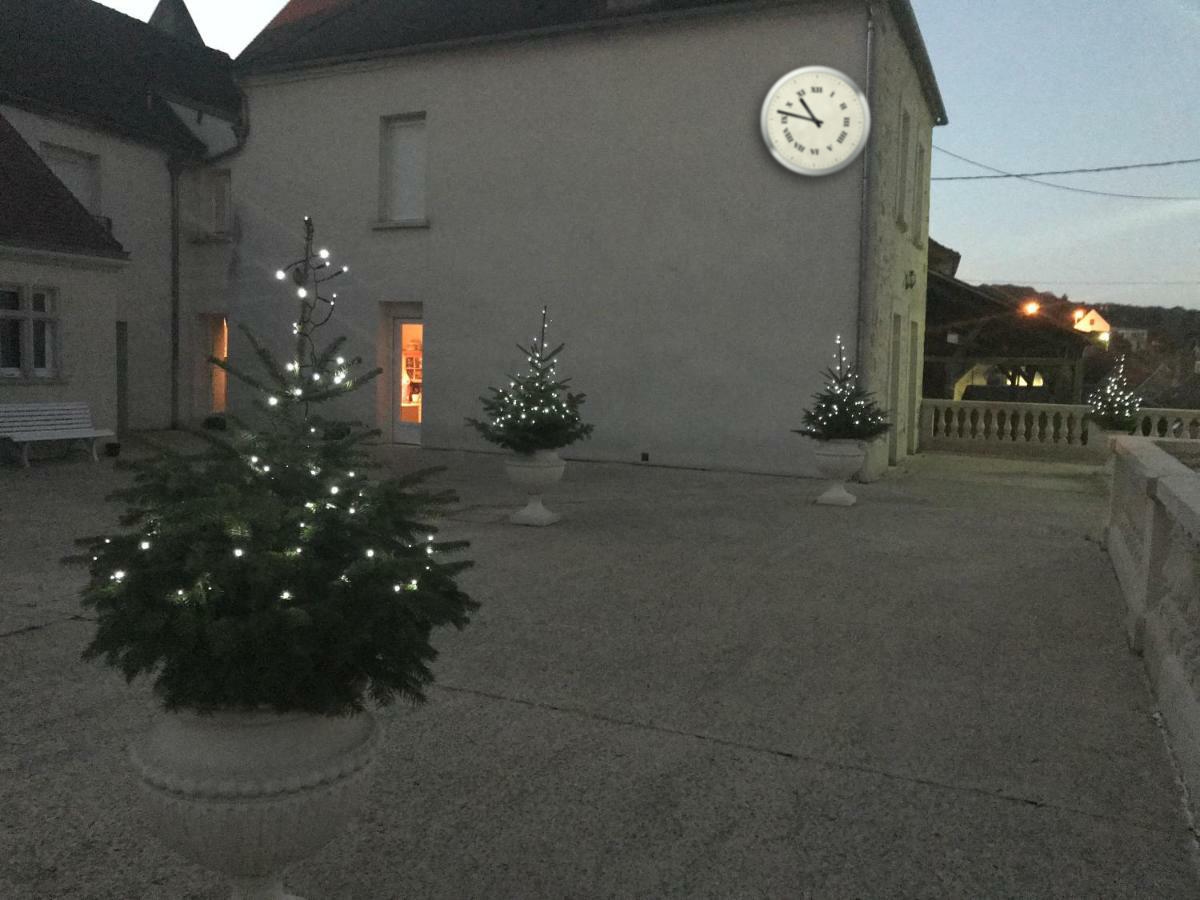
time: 10:47
